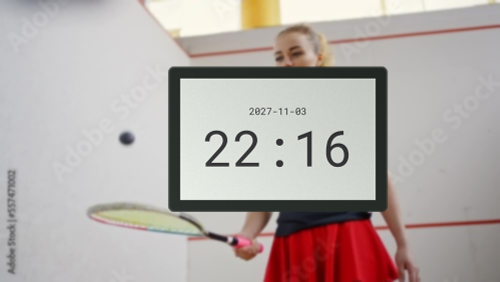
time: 22:16
